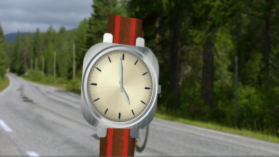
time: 4:59
